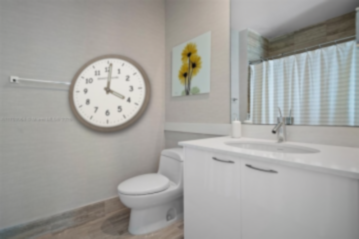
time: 4:01
